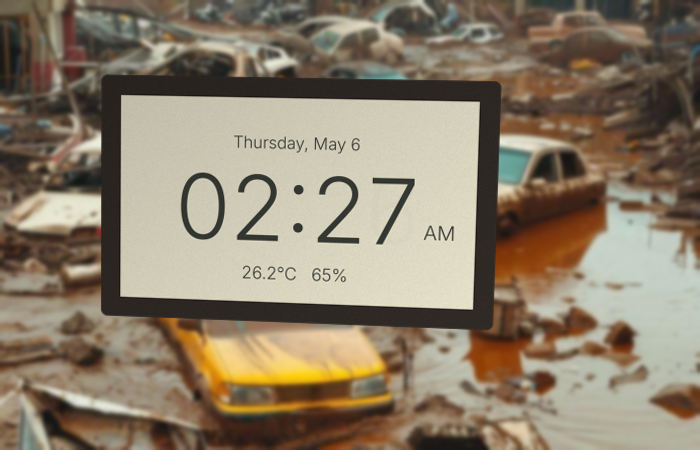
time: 2:27
